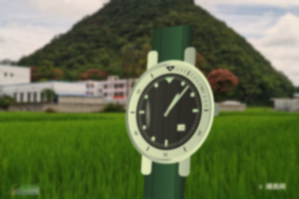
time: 1:07
